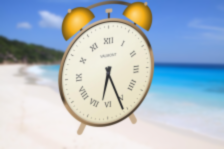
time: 6:26
